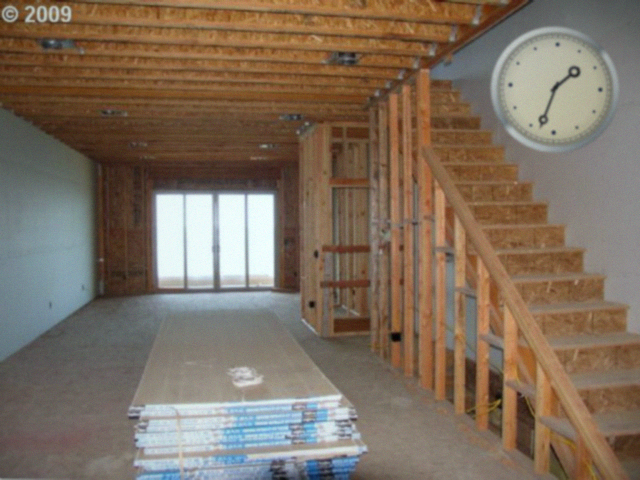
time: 1:33
